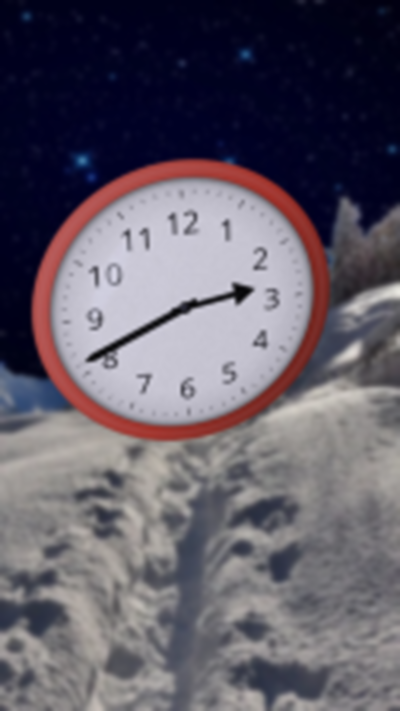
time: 2:41
